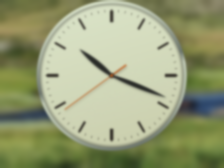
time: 10:18:39
